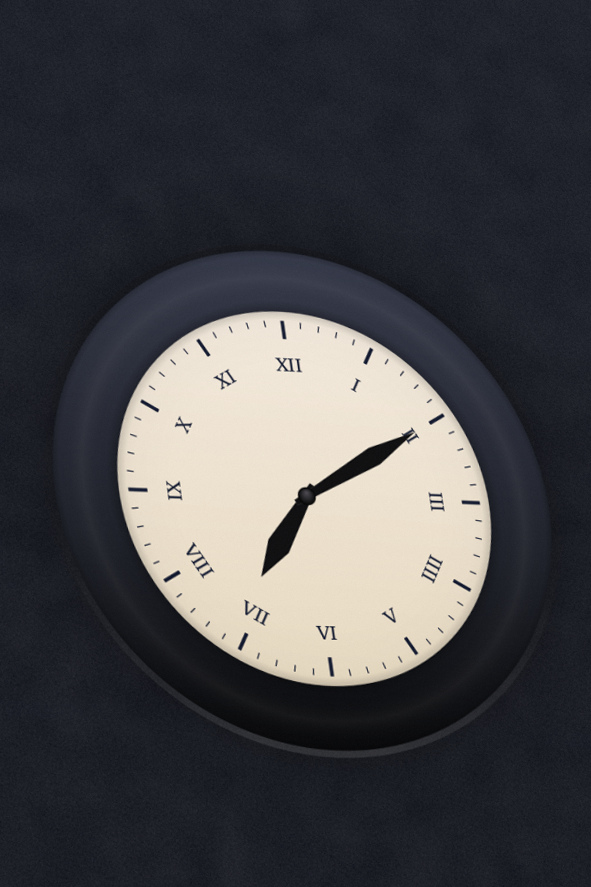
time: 7:10
